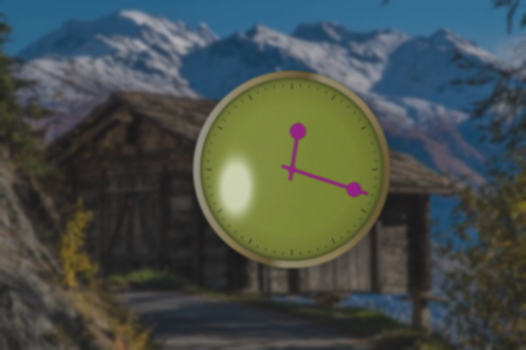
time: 12:18
